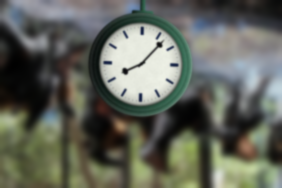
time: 8:07
